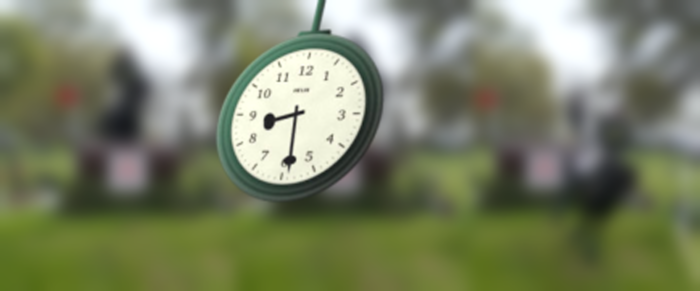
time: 8:29
